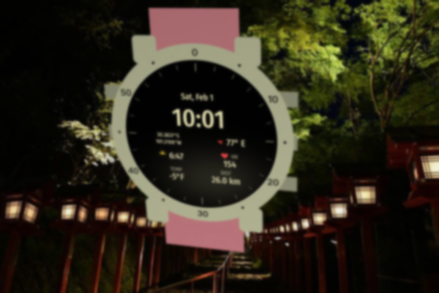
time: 10:01
